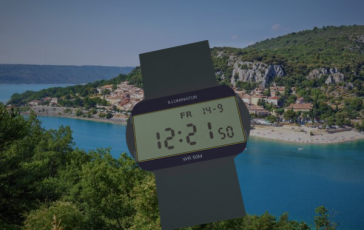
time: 12:21:50
